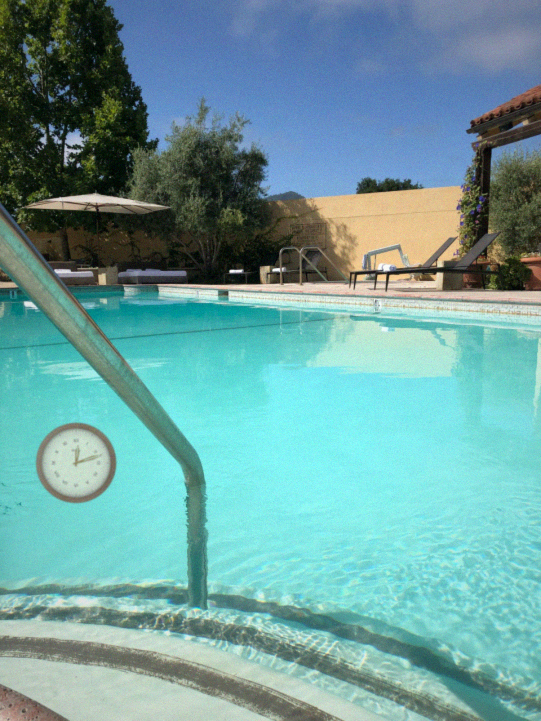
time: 12:12
